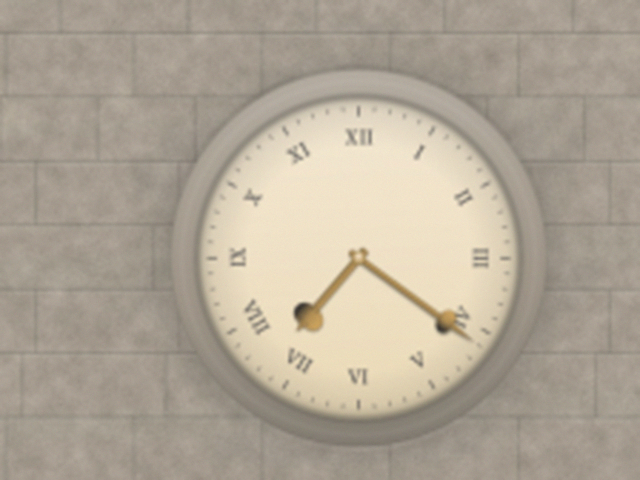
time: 7:21
